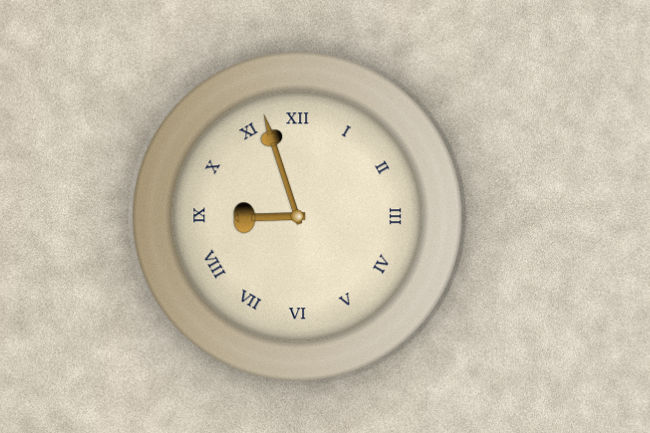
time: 8:57
